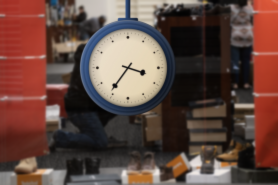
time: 3:36
